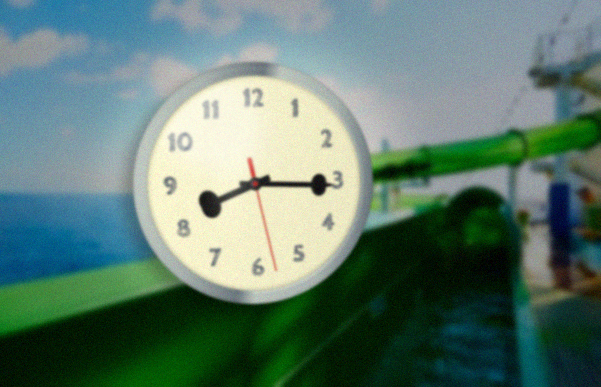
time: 8:15:28
